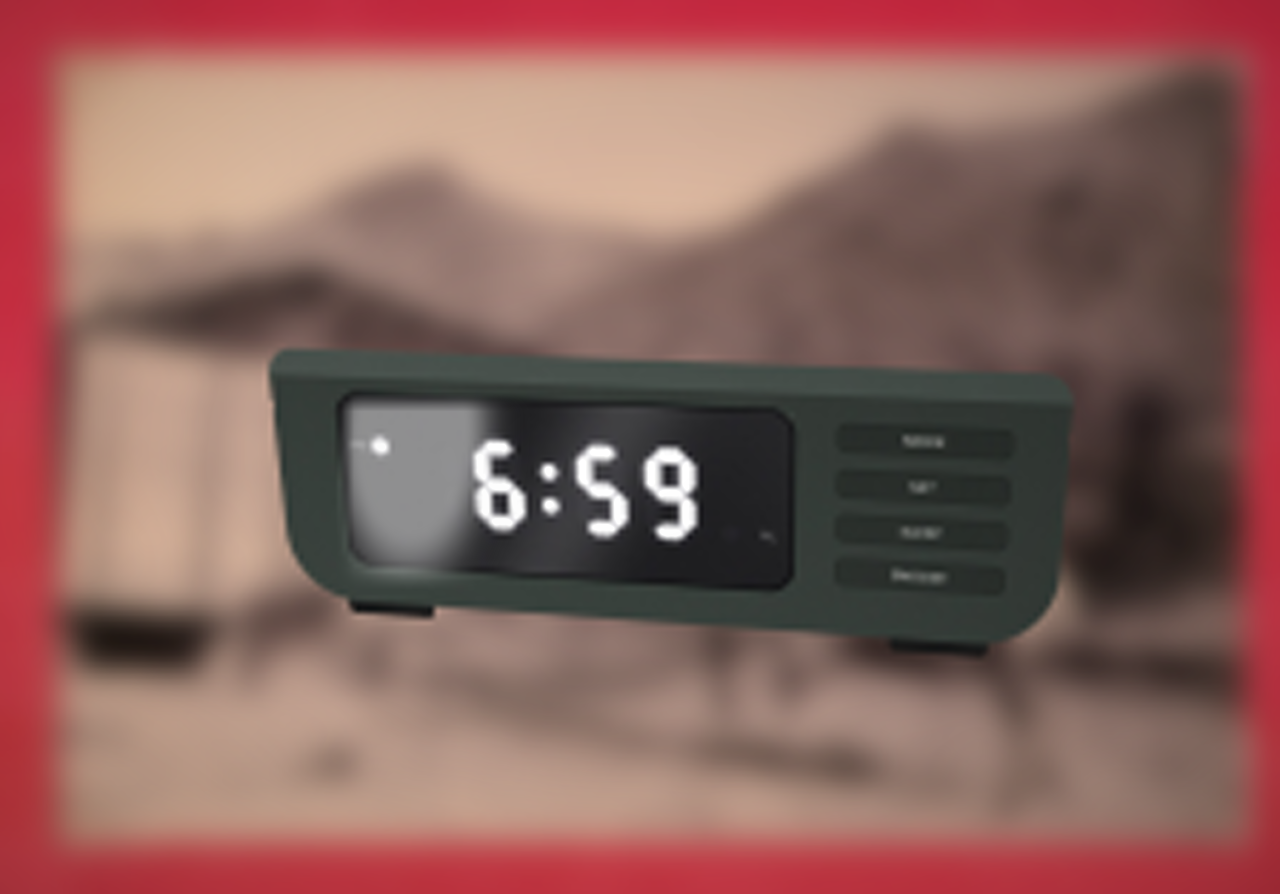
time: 6:59
